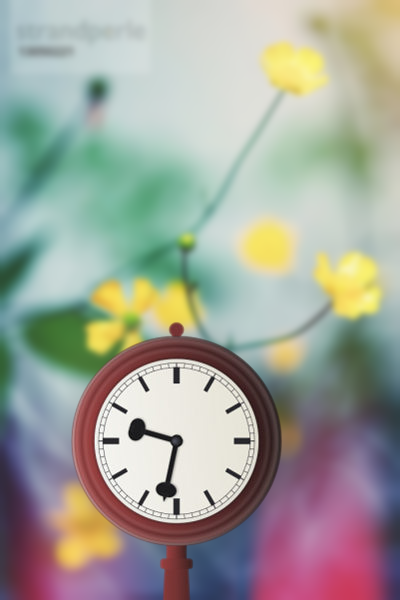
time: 9:32
